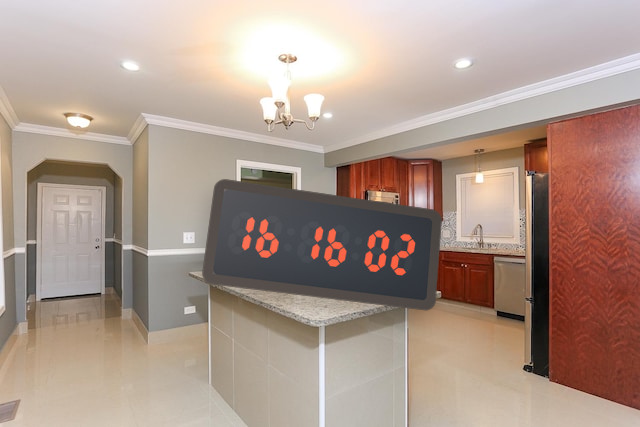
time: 16:16:02
